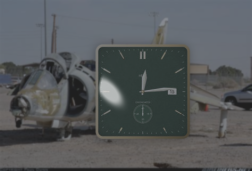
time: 12:14
